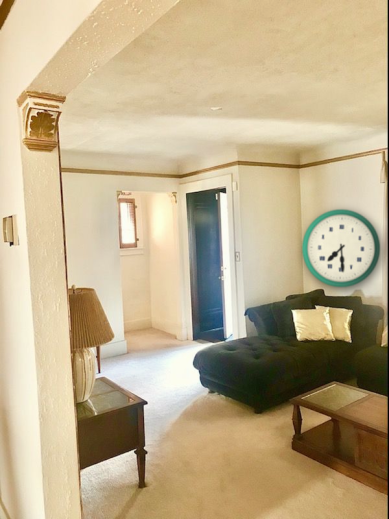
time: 7:29
